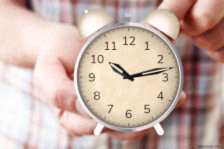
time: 10:13
